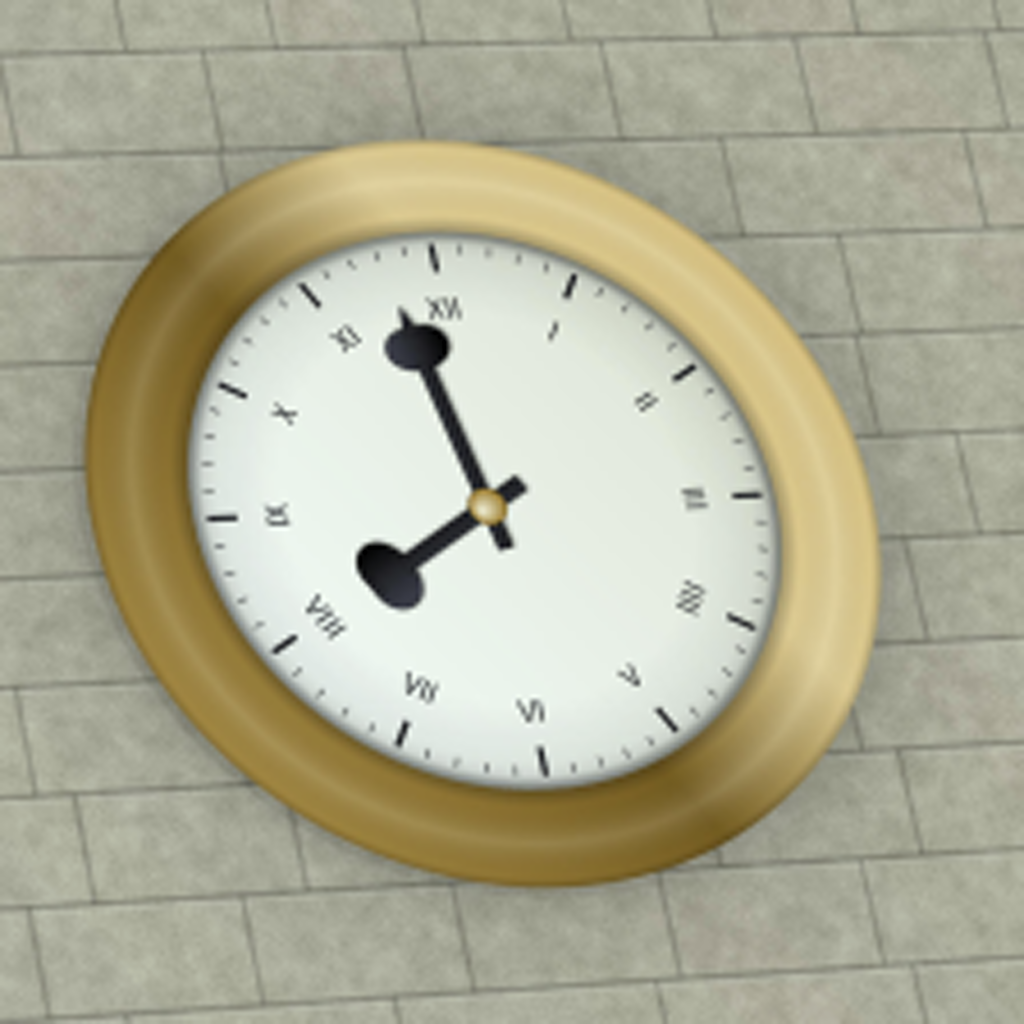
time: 7:58
